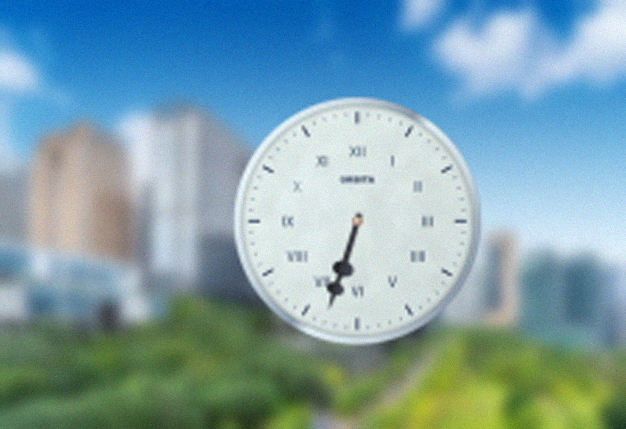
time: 6:33
